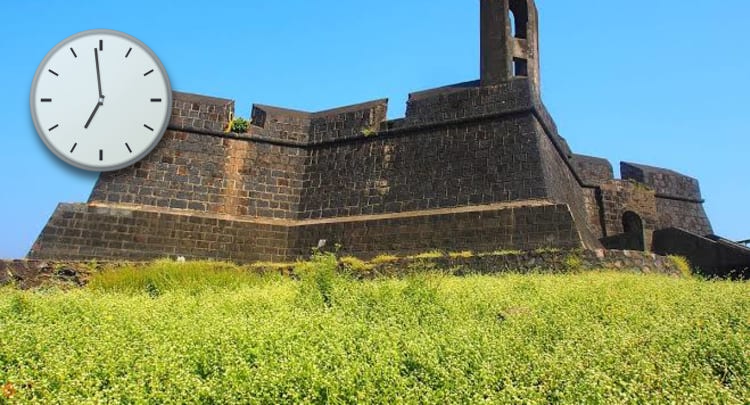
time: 6:59
